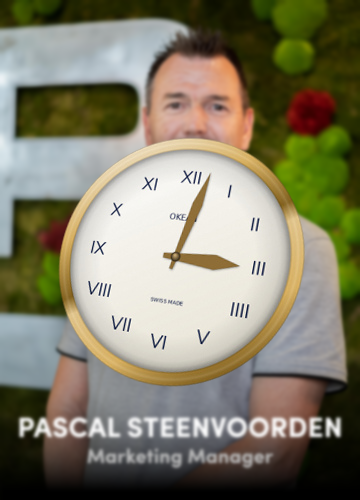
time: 3:02
